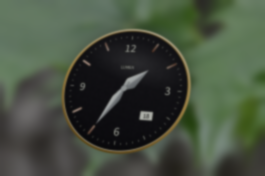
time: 1:35
